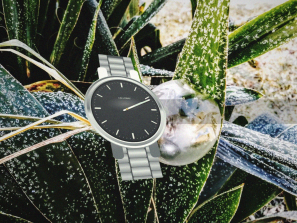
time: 2:11
